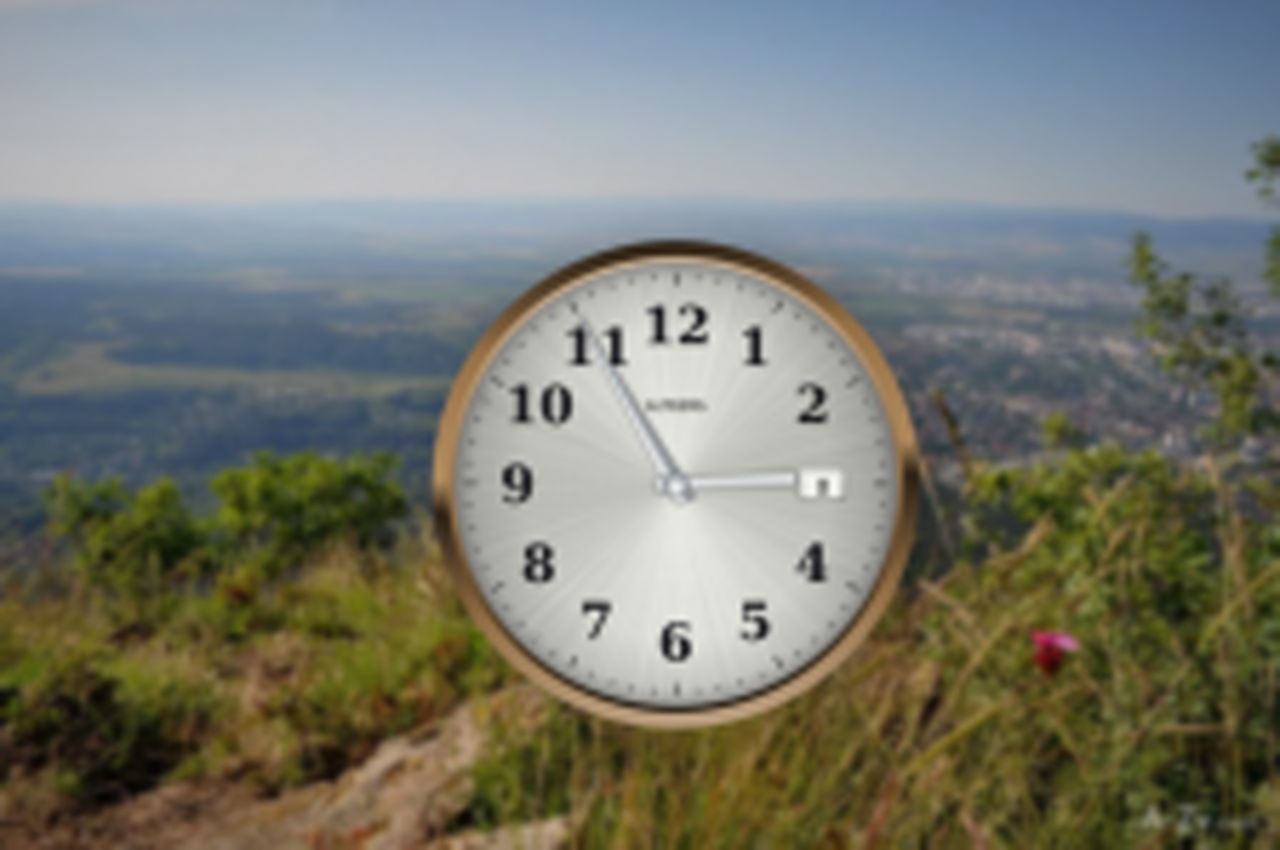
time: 2:55
